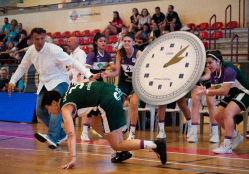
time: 2:07
